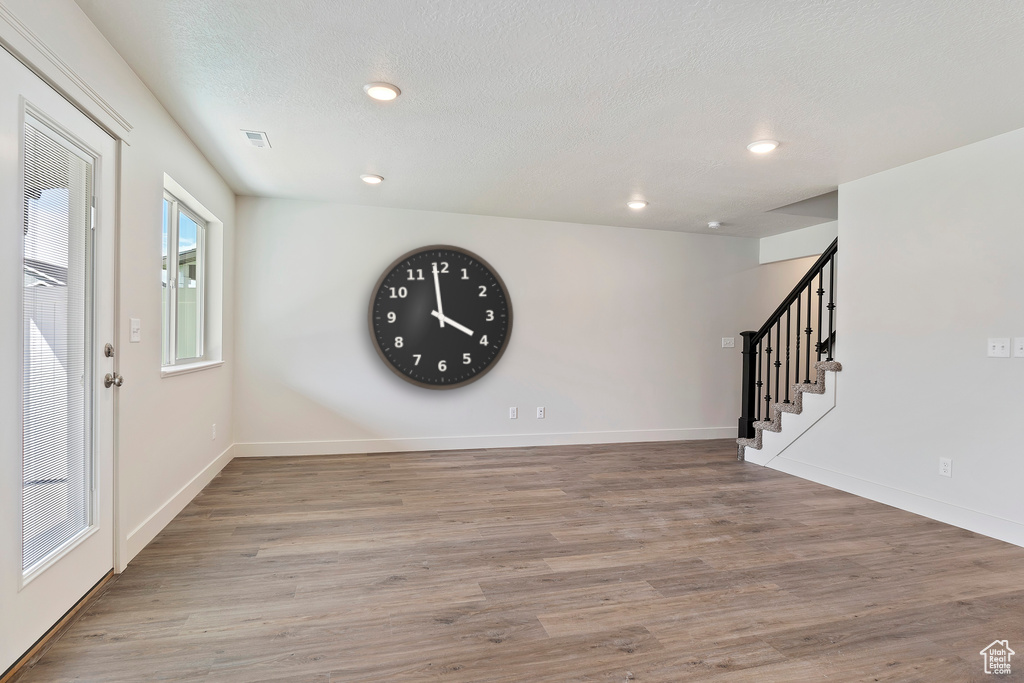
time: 3:59
